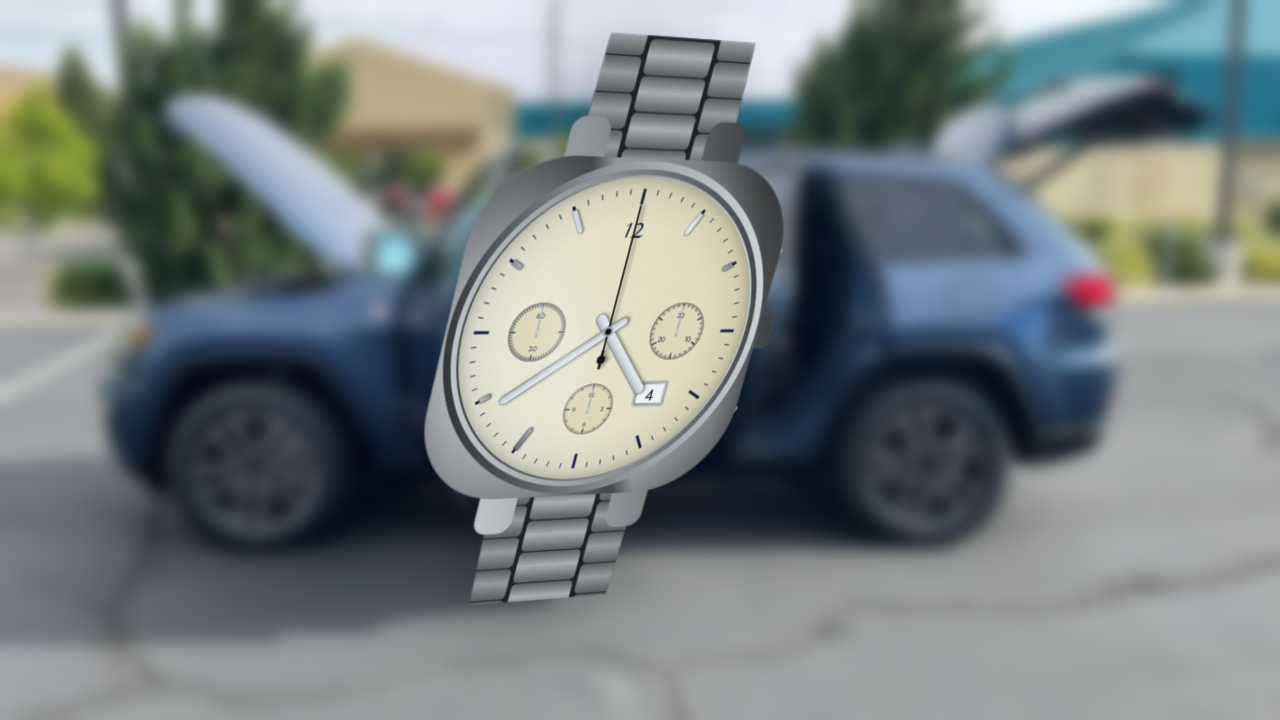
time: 4:39
